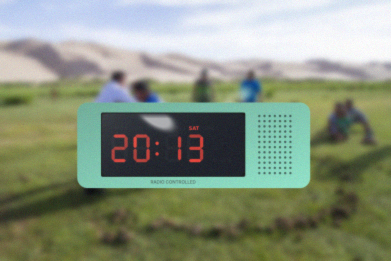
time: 20:13
